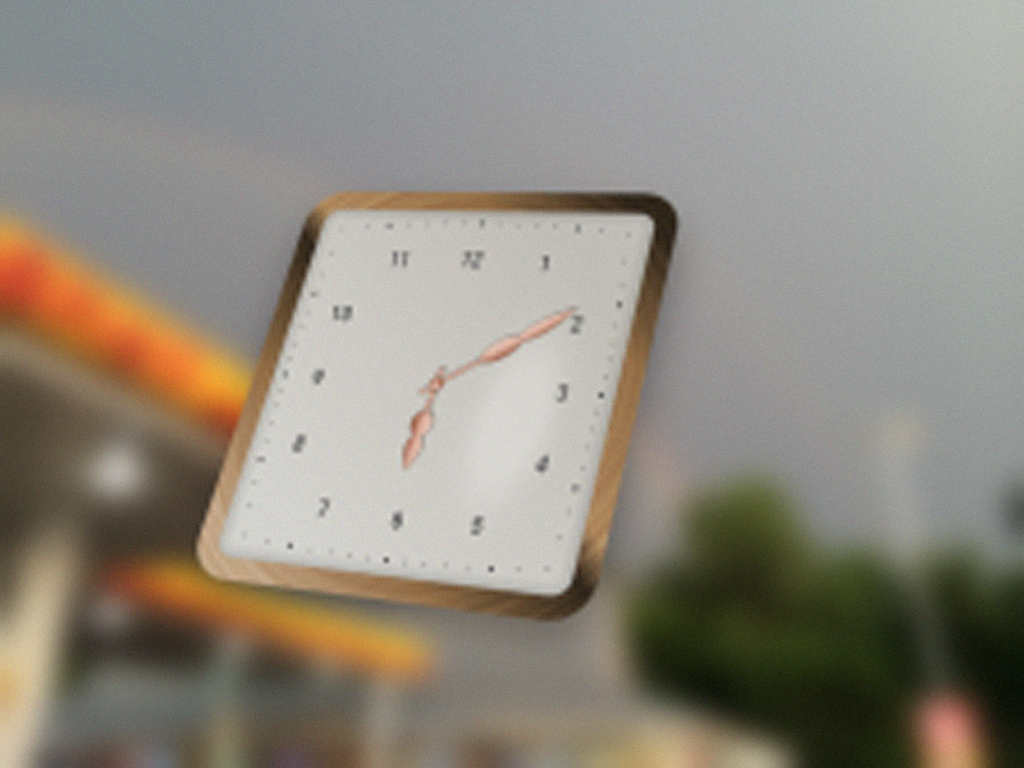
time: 6:09
